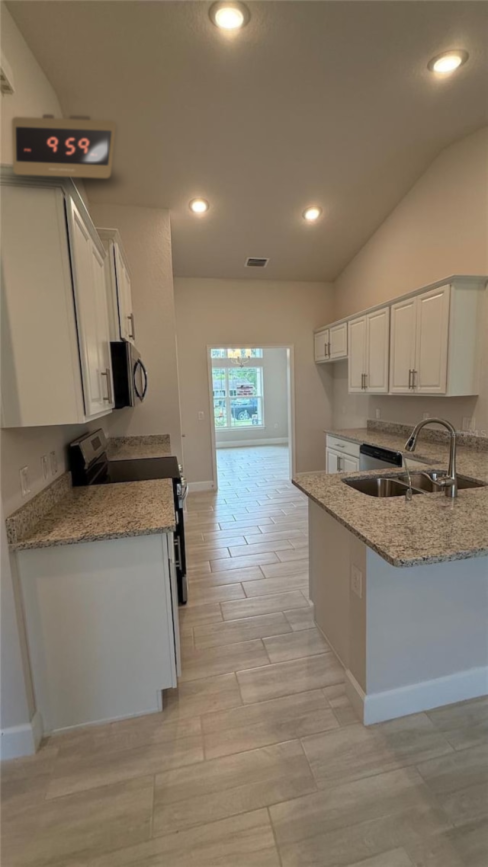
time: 9:59
